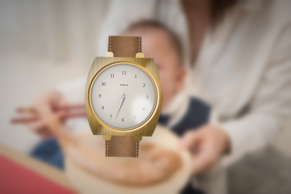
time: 6:33
